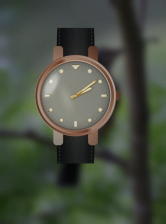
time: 2:09
